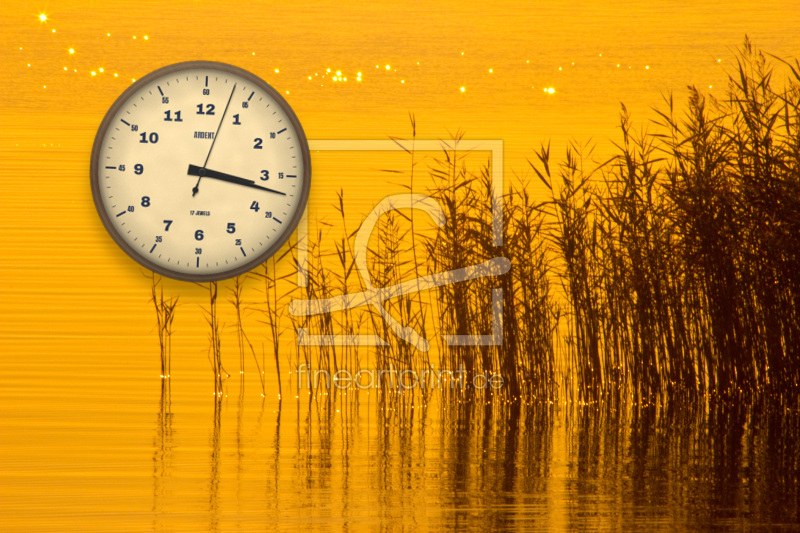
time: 3:17:03
